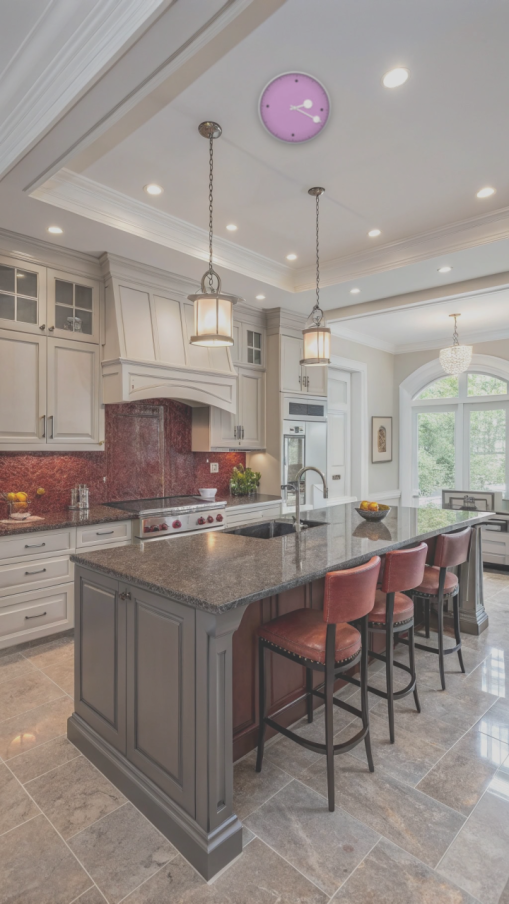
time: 2:19
